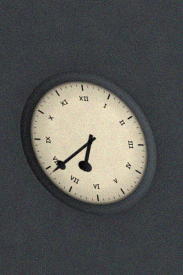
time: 6:39
